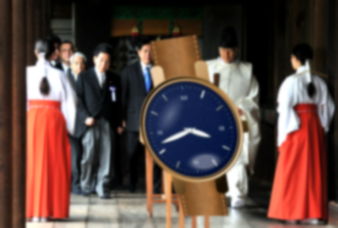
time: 3:42
